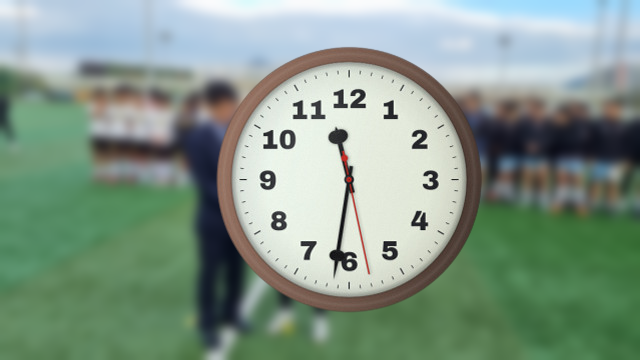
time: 11:31:28
